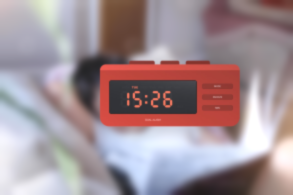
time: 15:26
